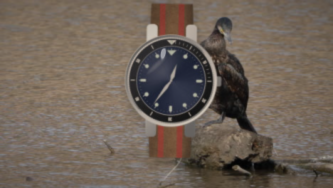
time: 12:36
